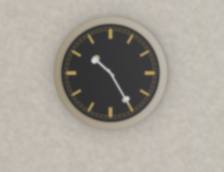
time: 10:25
